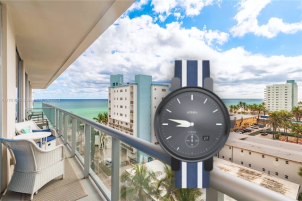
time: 8:47
